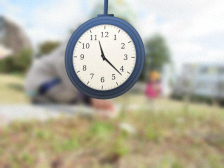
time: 11:22
